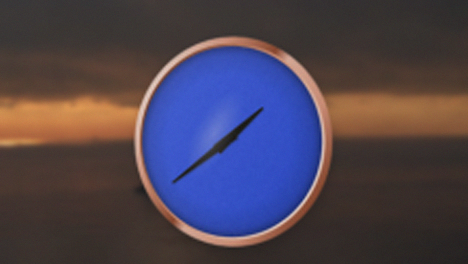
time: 1:39
